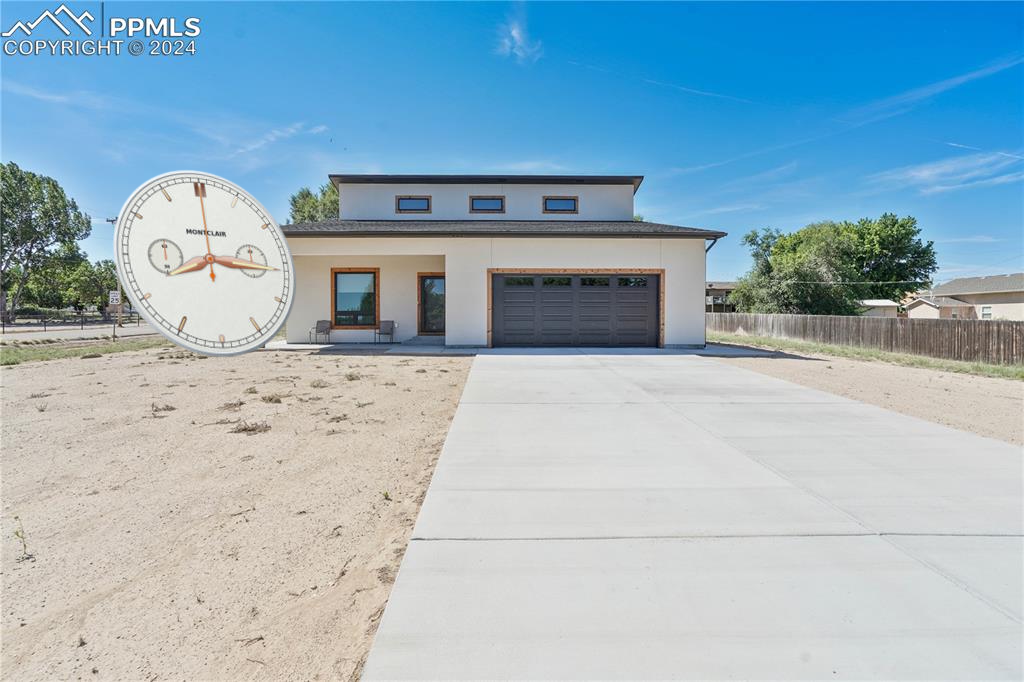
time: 8:16
